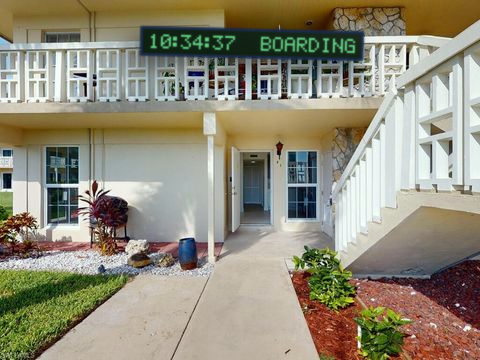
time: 10:34:37
